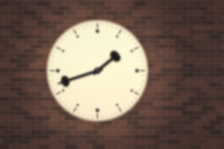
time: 1:42
